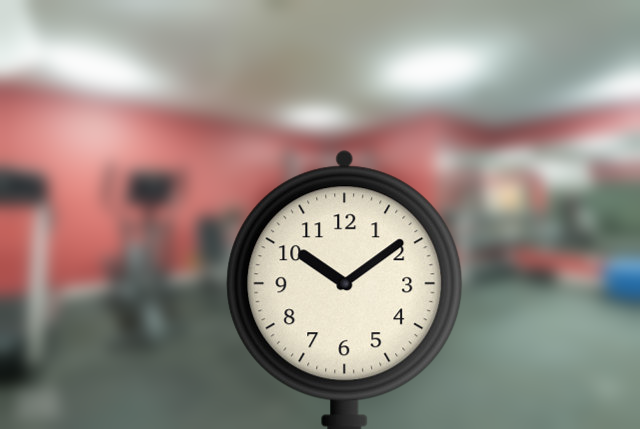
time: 10:09
